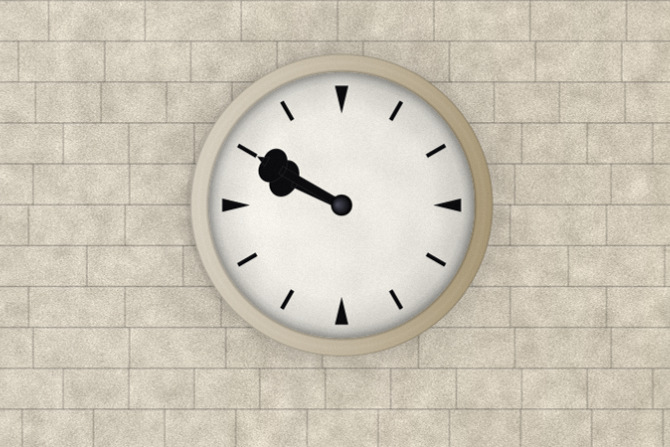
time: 9:50
